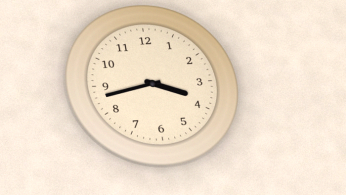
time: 3:43
